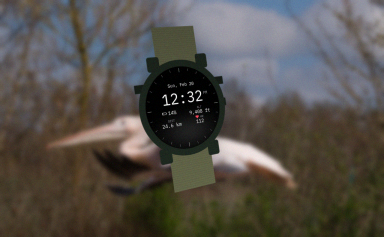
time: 12:32
